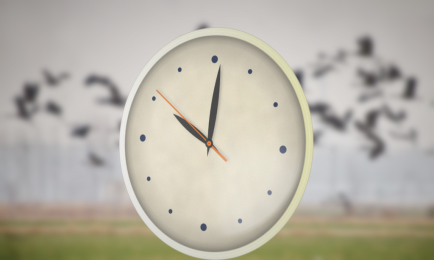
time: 10:00:51
